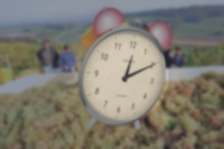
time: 12:10
